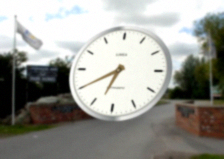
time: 6:40
